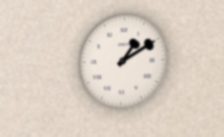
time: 1:10
